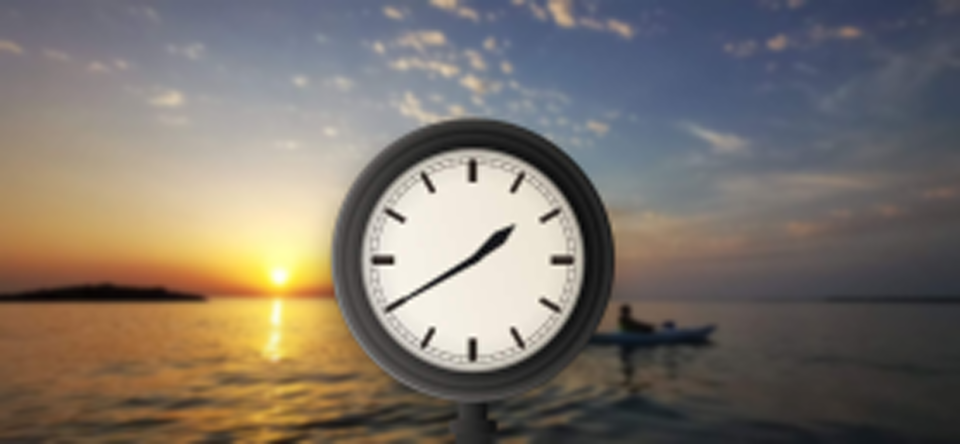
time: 1:40
